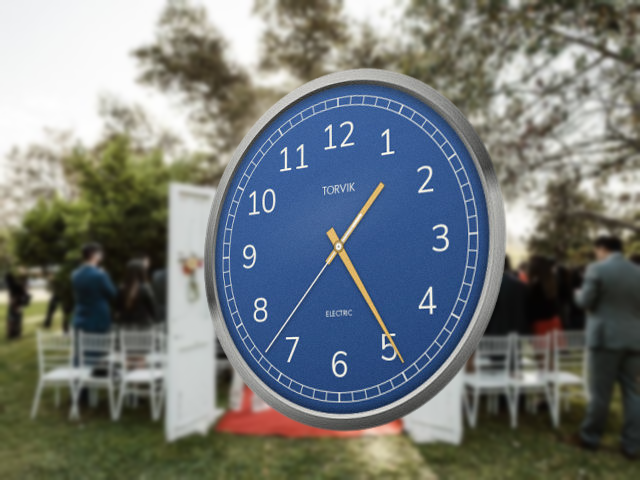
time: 1:24:37
